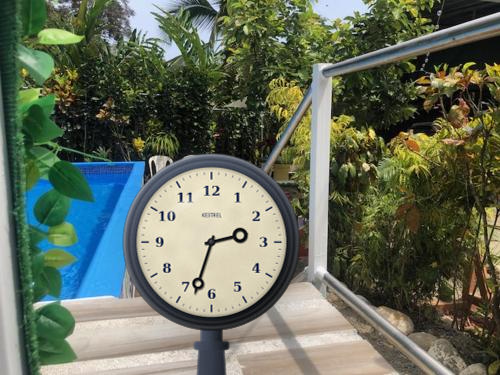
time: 2:33
